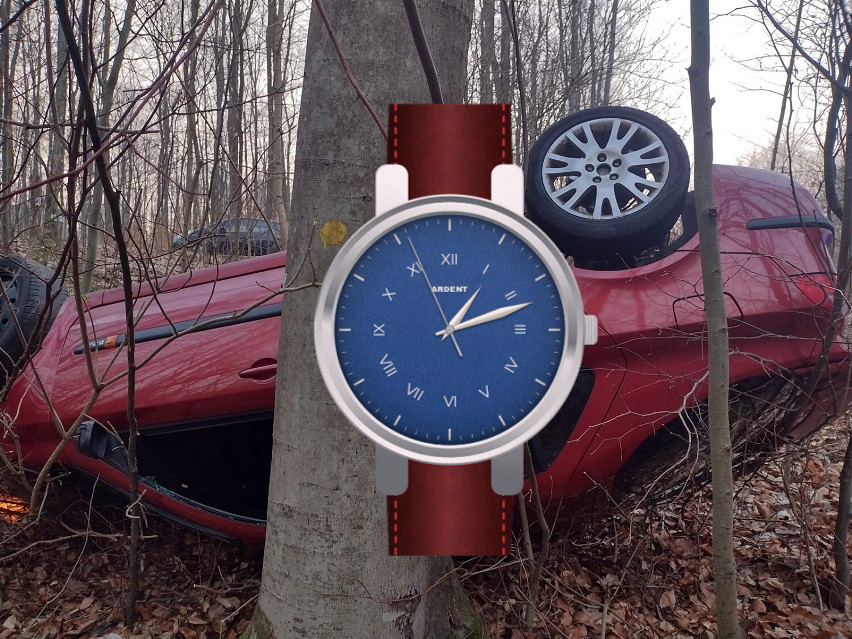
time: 1:11:56
